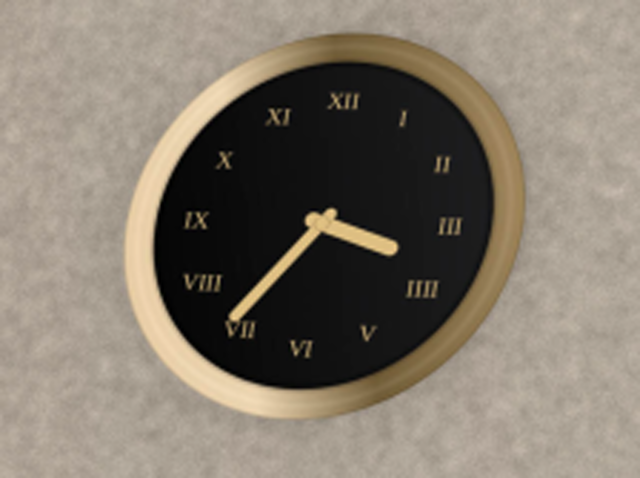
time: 3:36
